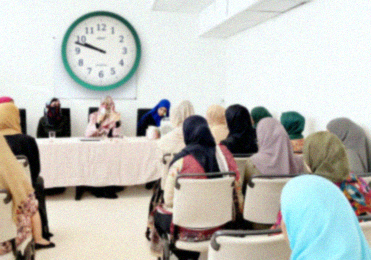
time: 9:48
